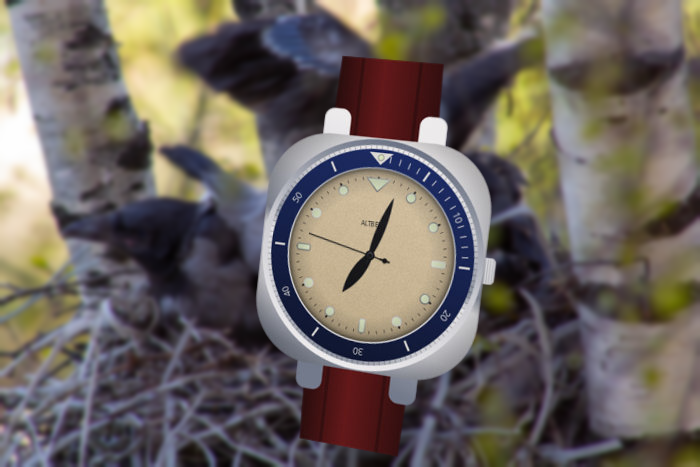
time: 7:02:47
